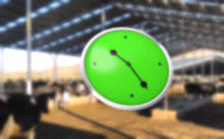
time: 10:25
